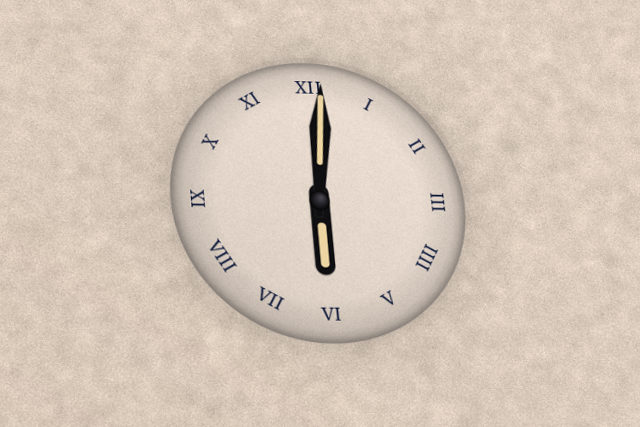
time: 6:01
